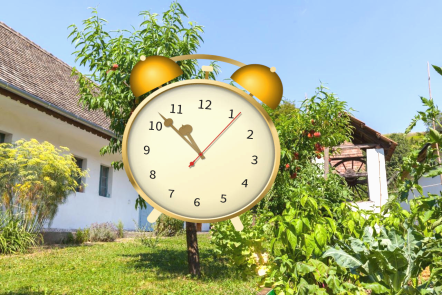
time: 10:52:06
